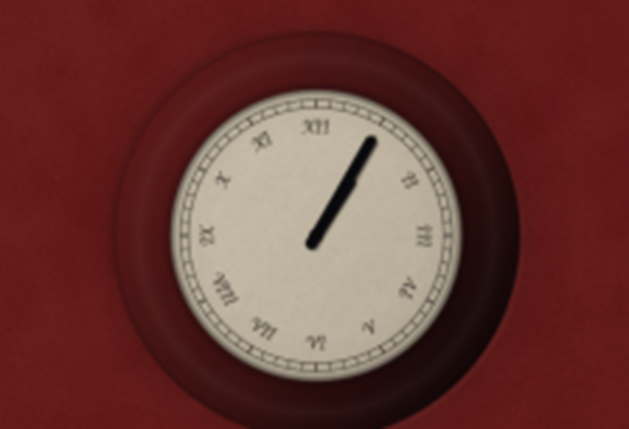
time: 1:05
